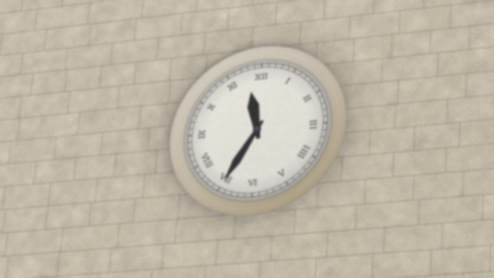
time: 11:35
